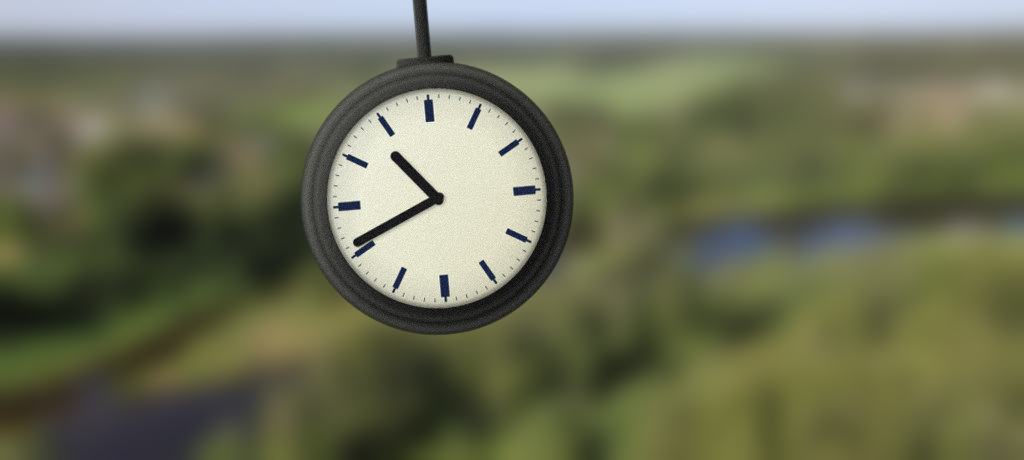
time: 10:41
